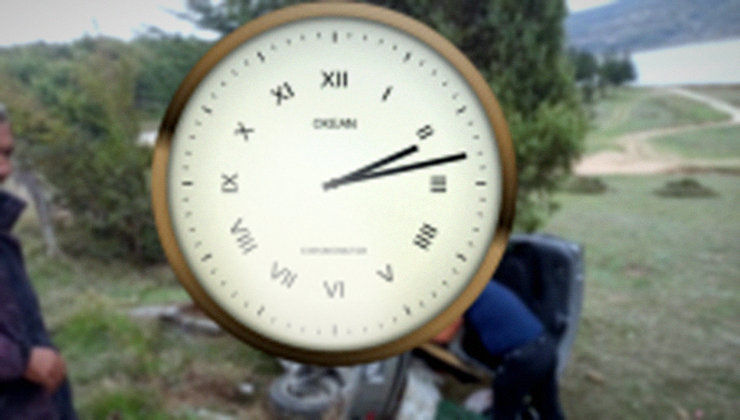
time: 2:13
